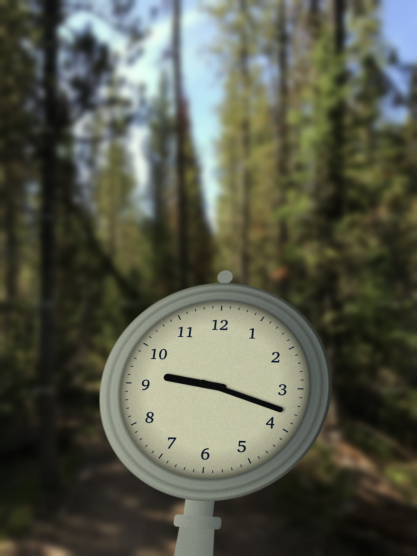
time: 9:18
